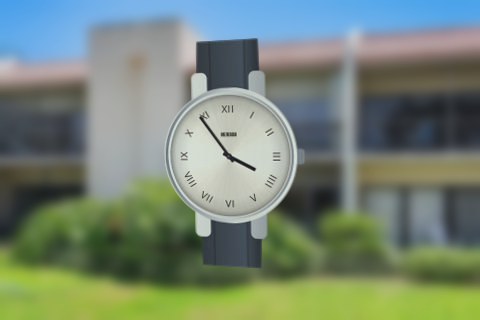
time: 3:54
